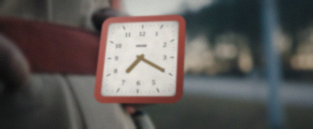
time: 7:20
